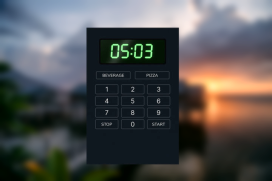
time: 5:03
